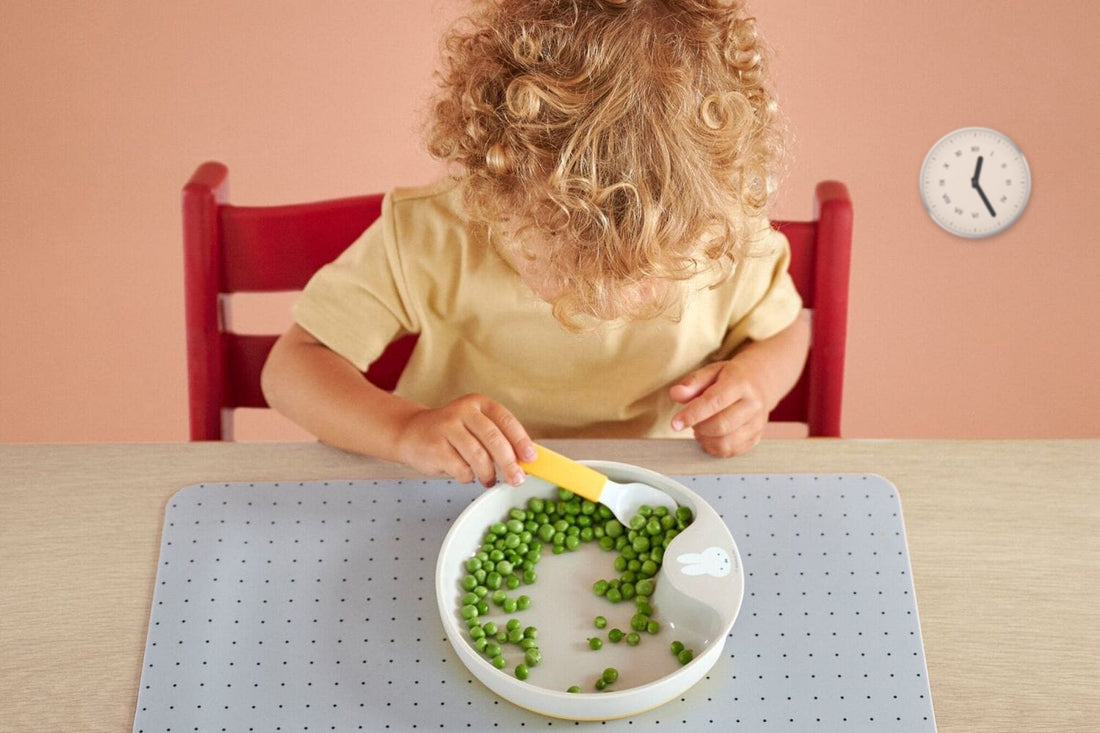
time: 12:25
